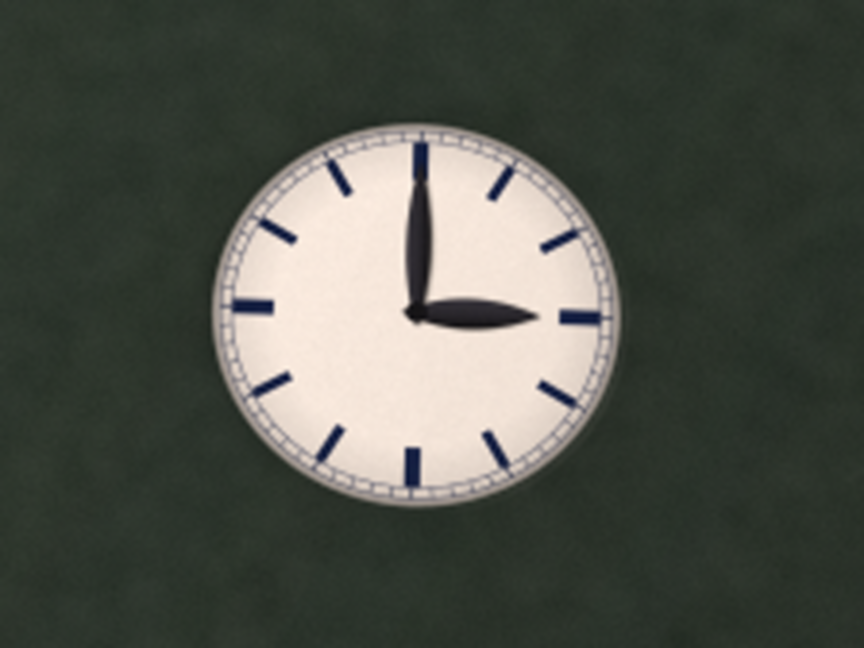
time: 3:00
